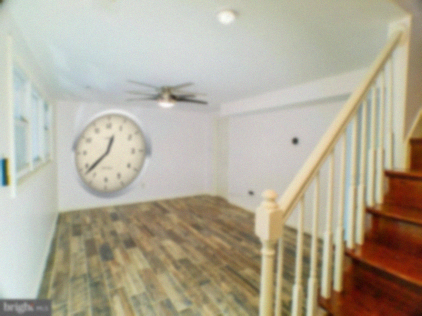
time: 12:38
